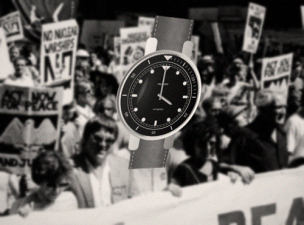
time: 4:00
